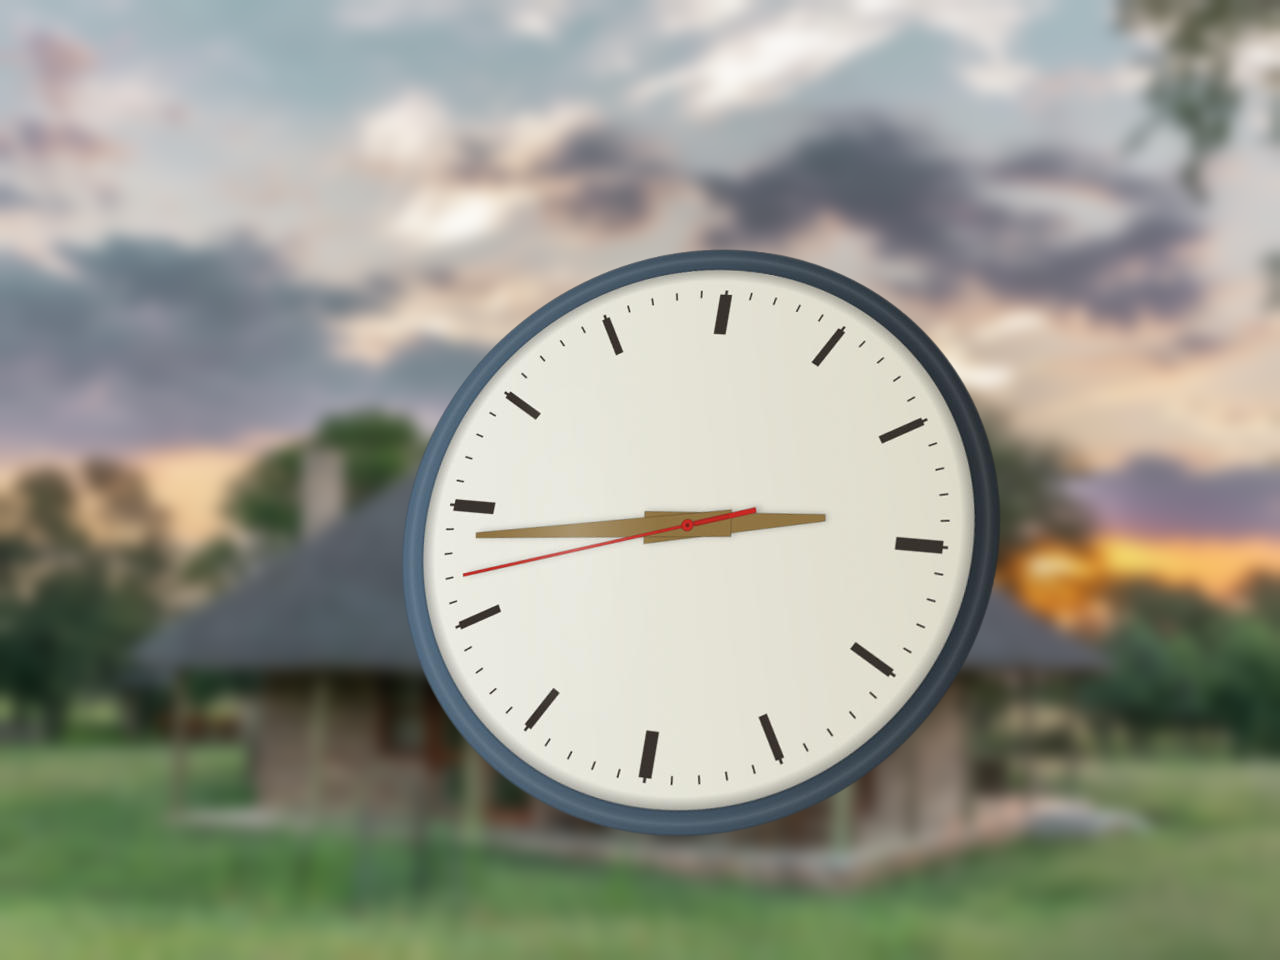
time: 2:43:42
